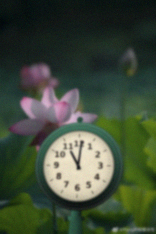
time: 11:01
